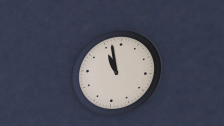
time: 10:57
